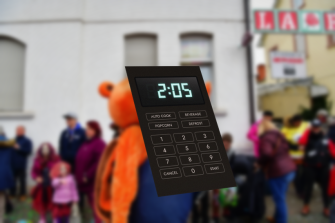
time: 2:05
